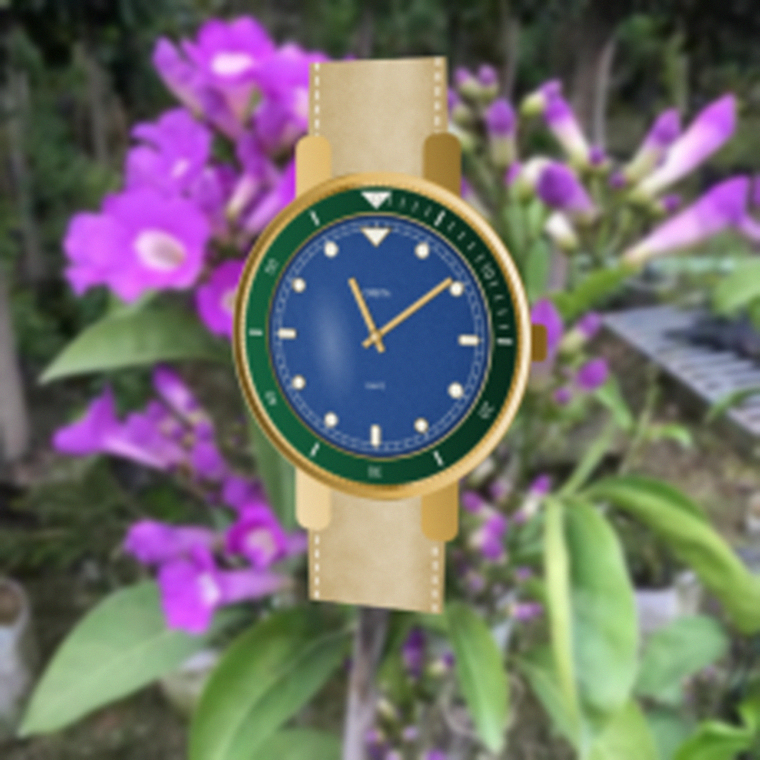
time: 11:09
